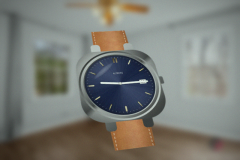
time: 9:15
